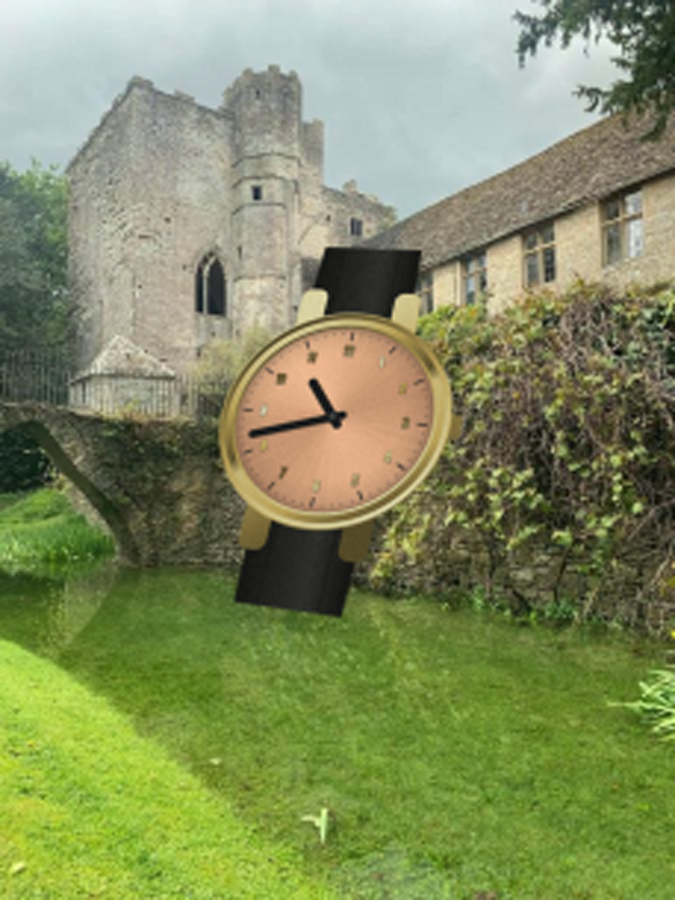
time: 10:42
